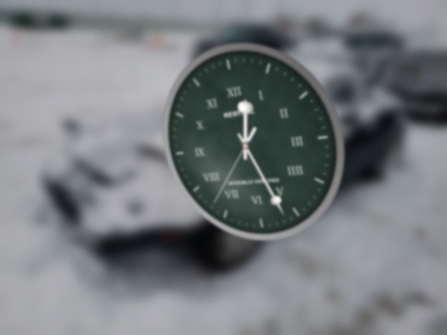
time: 12:26:37
